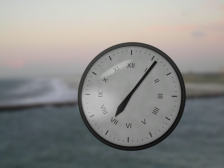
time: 7:06
